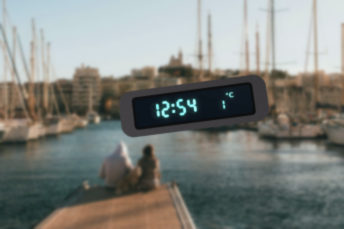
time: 12:54
